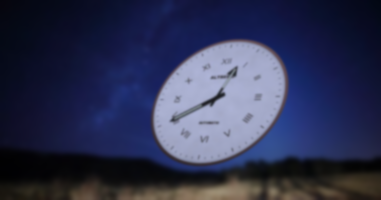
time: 12:40
